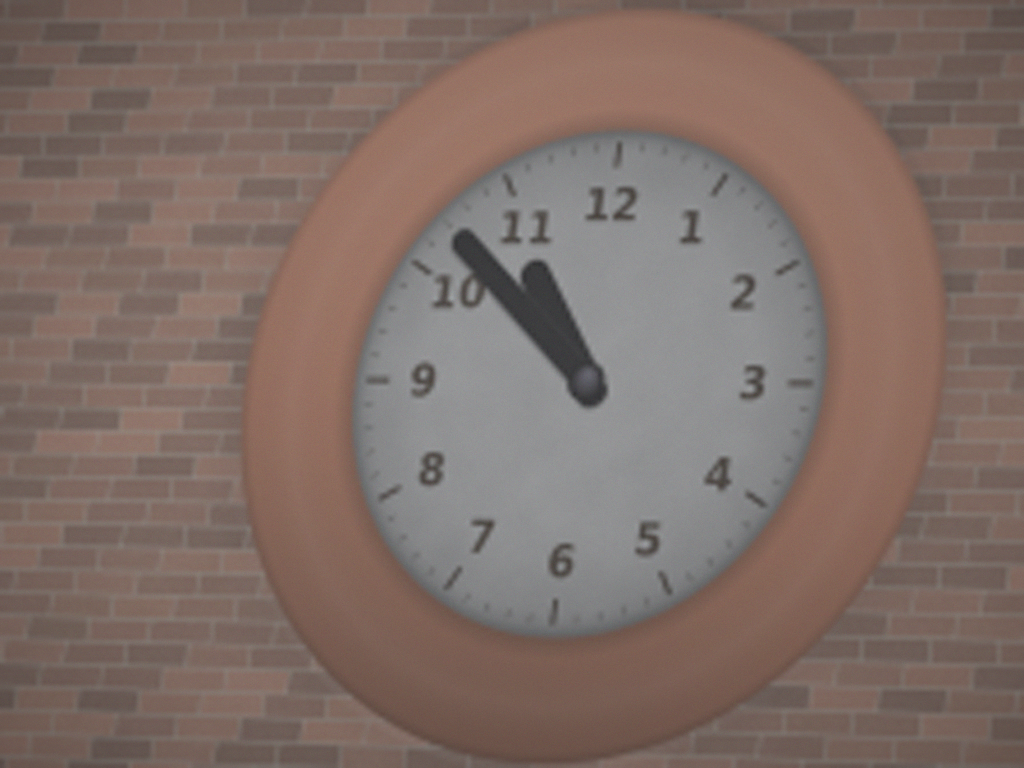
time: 10:52
